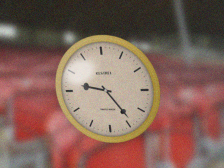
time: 9:24
